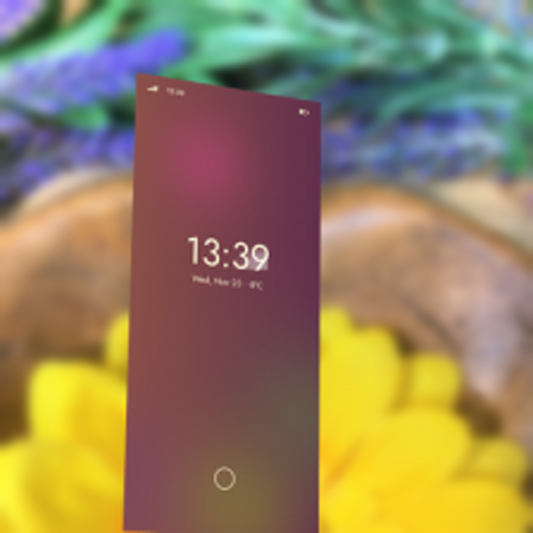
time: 13:39
